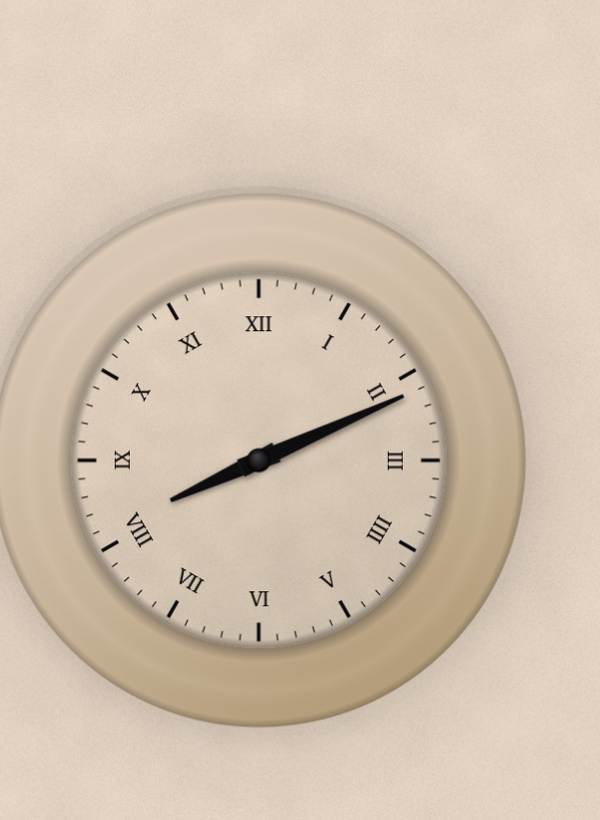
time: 8:11
